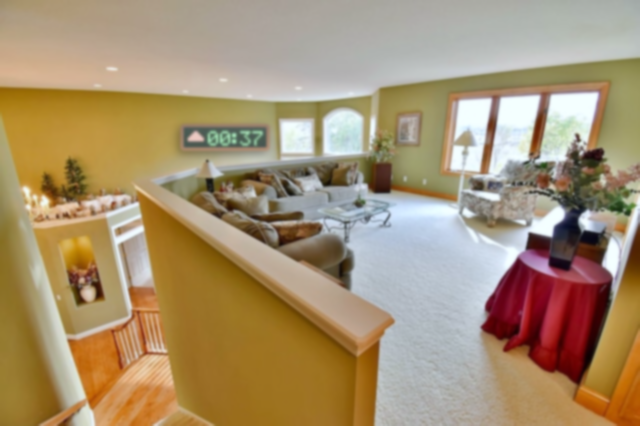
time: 0:37
